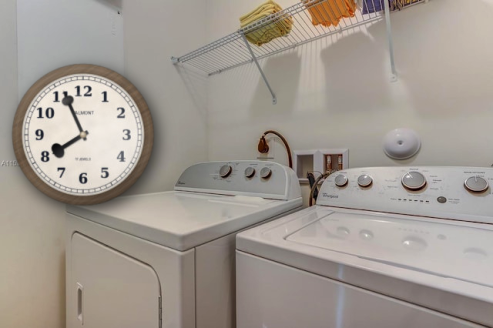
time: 7:56
